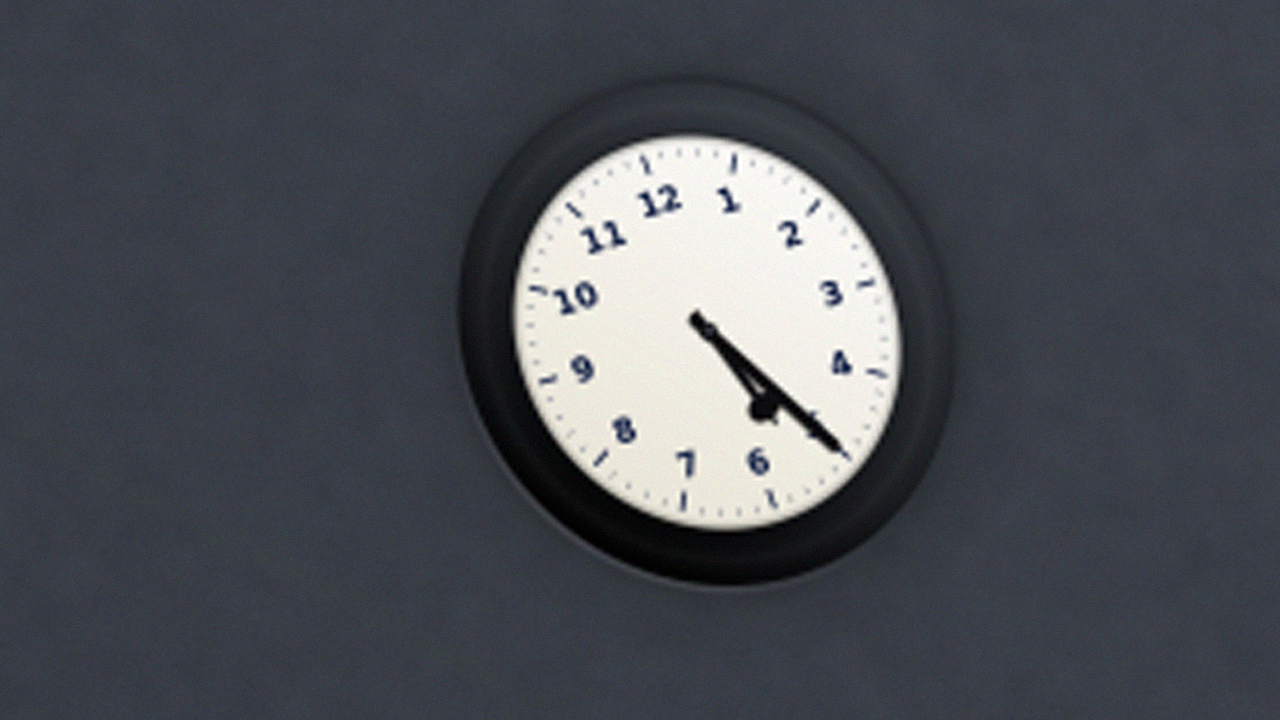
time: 5:25
